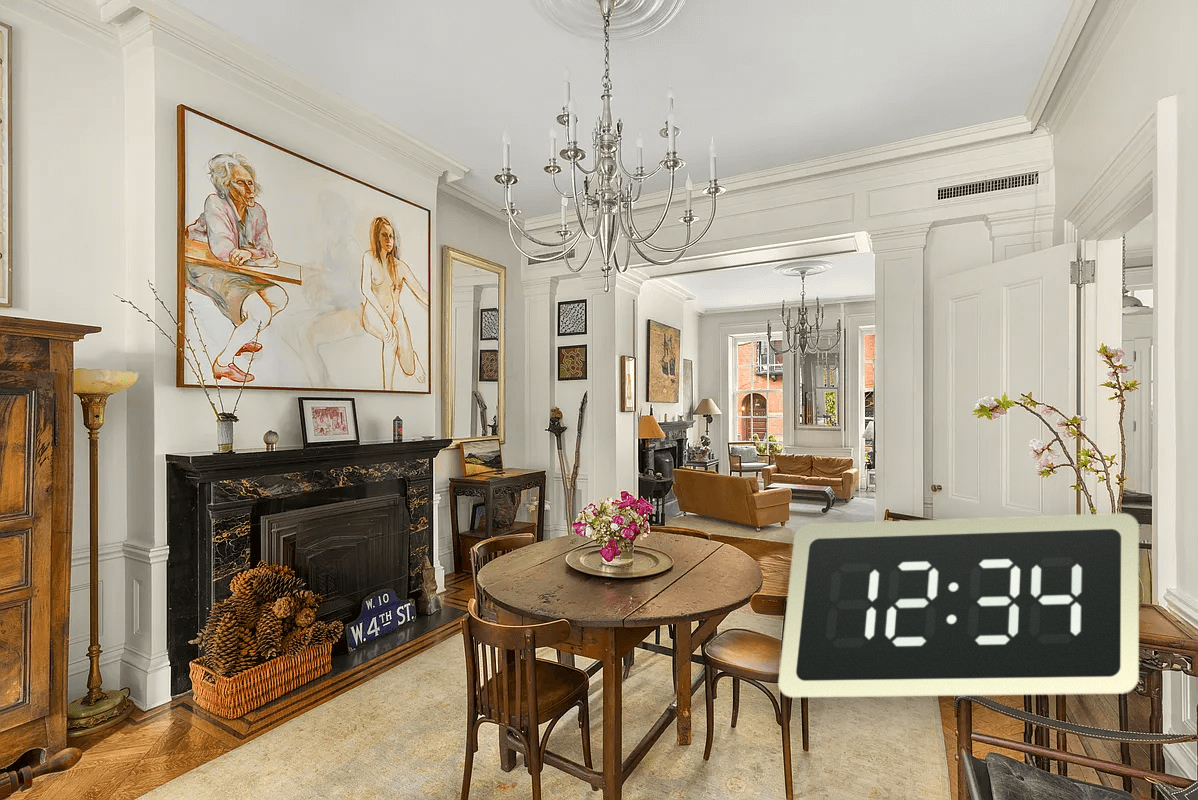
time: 12:34
